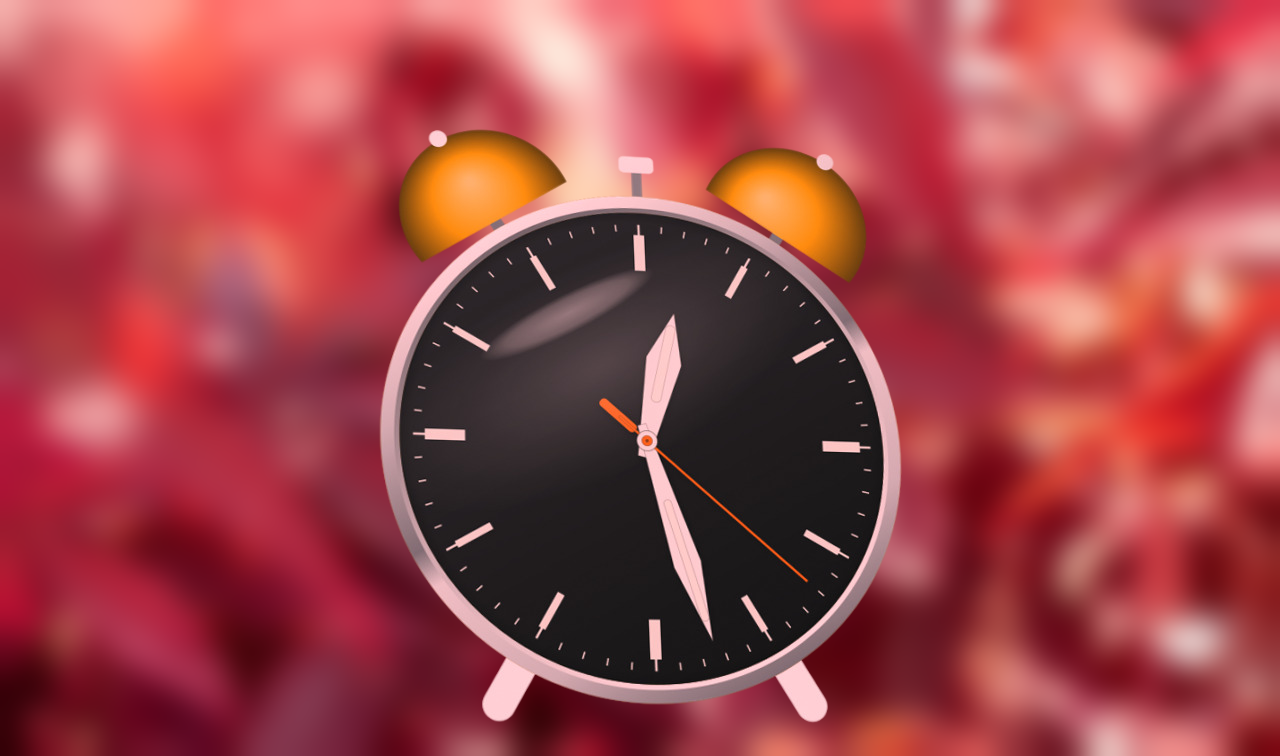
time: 12:27:22
